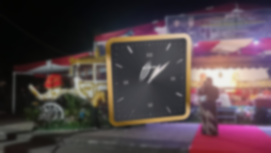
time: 1:08
